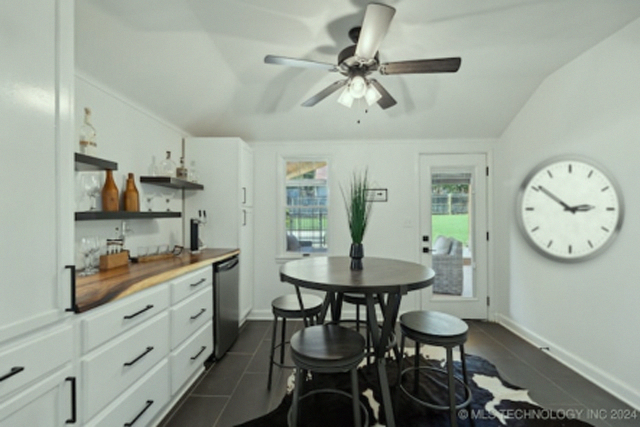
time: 2:51
